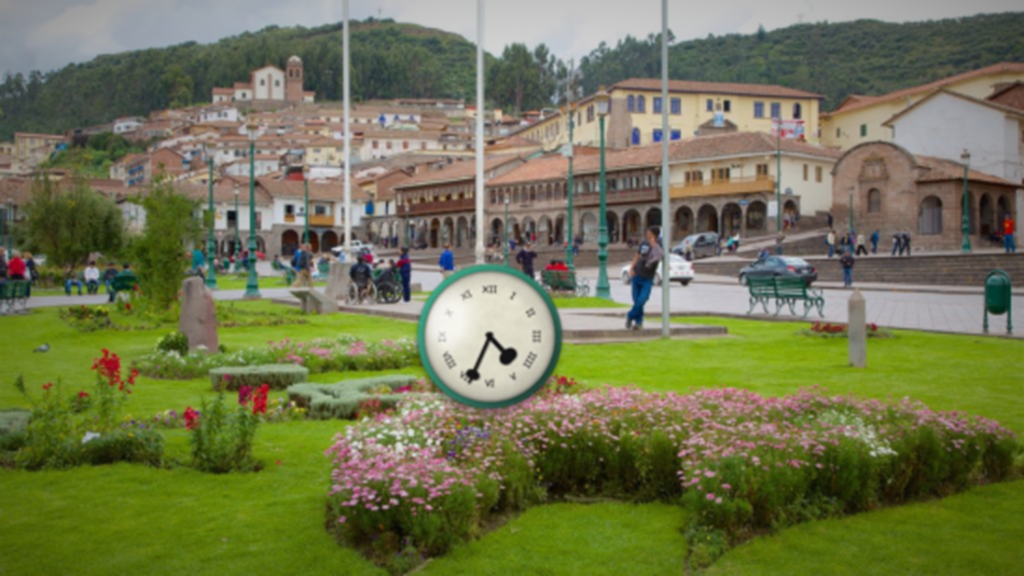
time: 4:34
